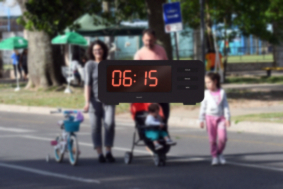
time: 6:15
